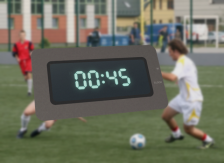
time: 0:45
